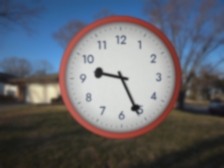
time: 9:26
